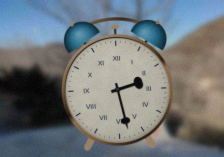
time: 2:28
